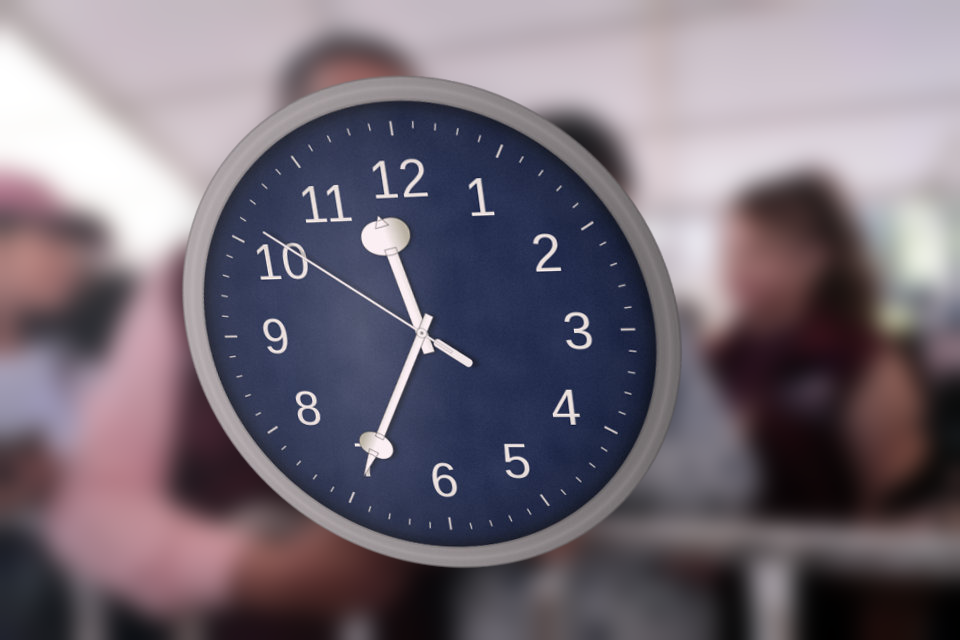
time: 11:34:51
